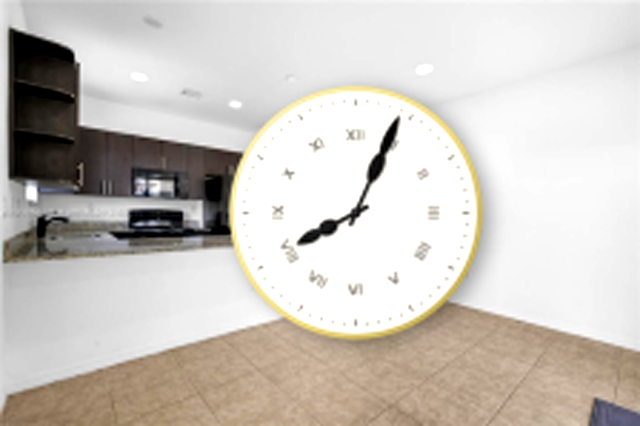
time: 8:04
